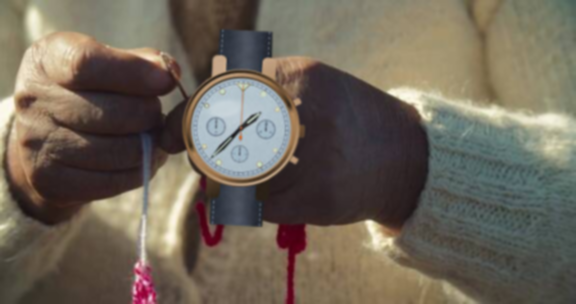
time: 1:37
